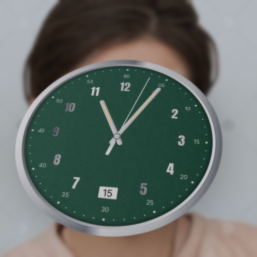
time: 11:05:03
